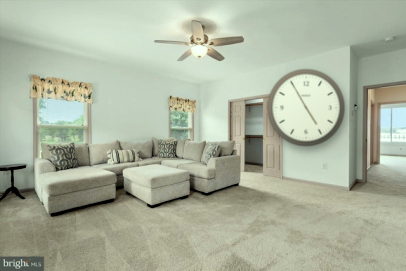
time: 4:55
